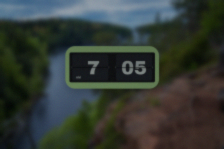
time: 7:05
